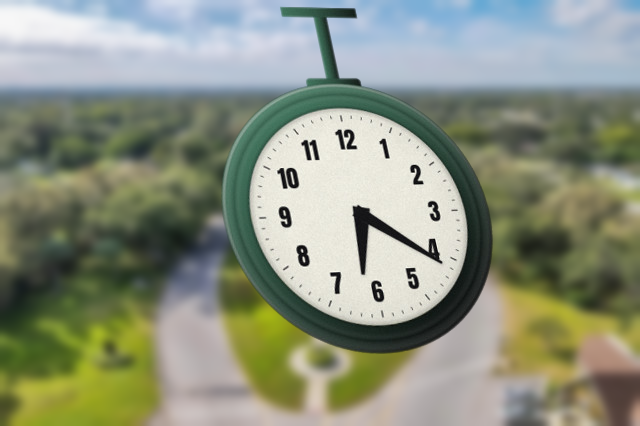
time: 6:21
